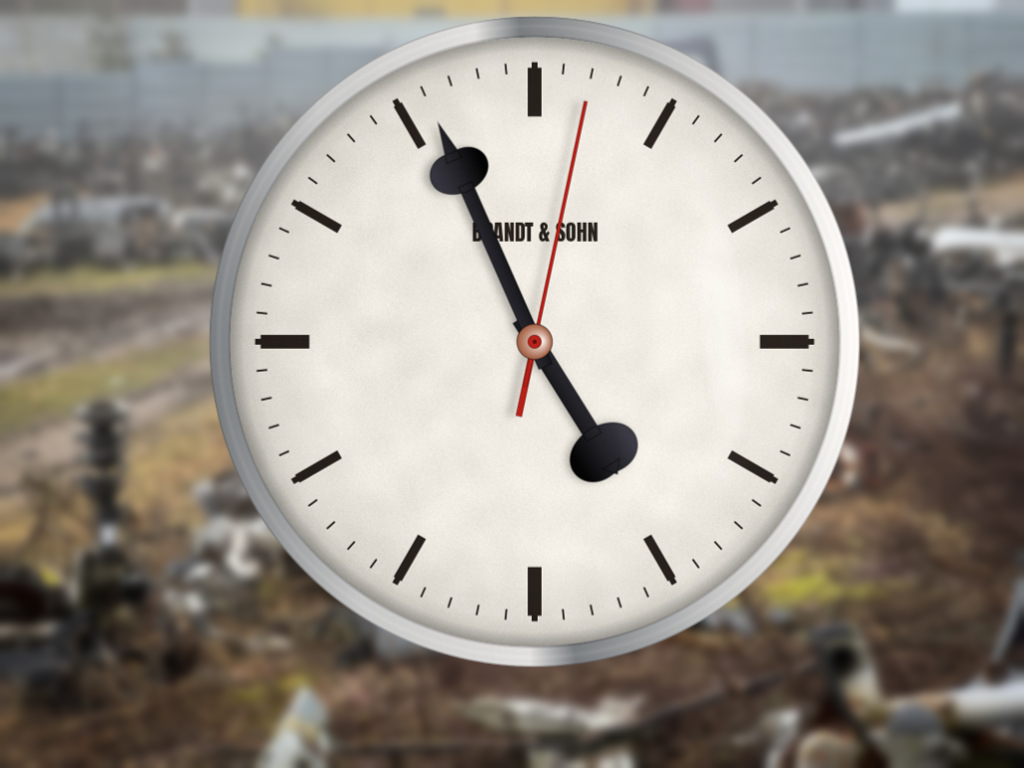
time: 4:56:02
